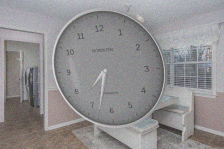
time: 7:33
